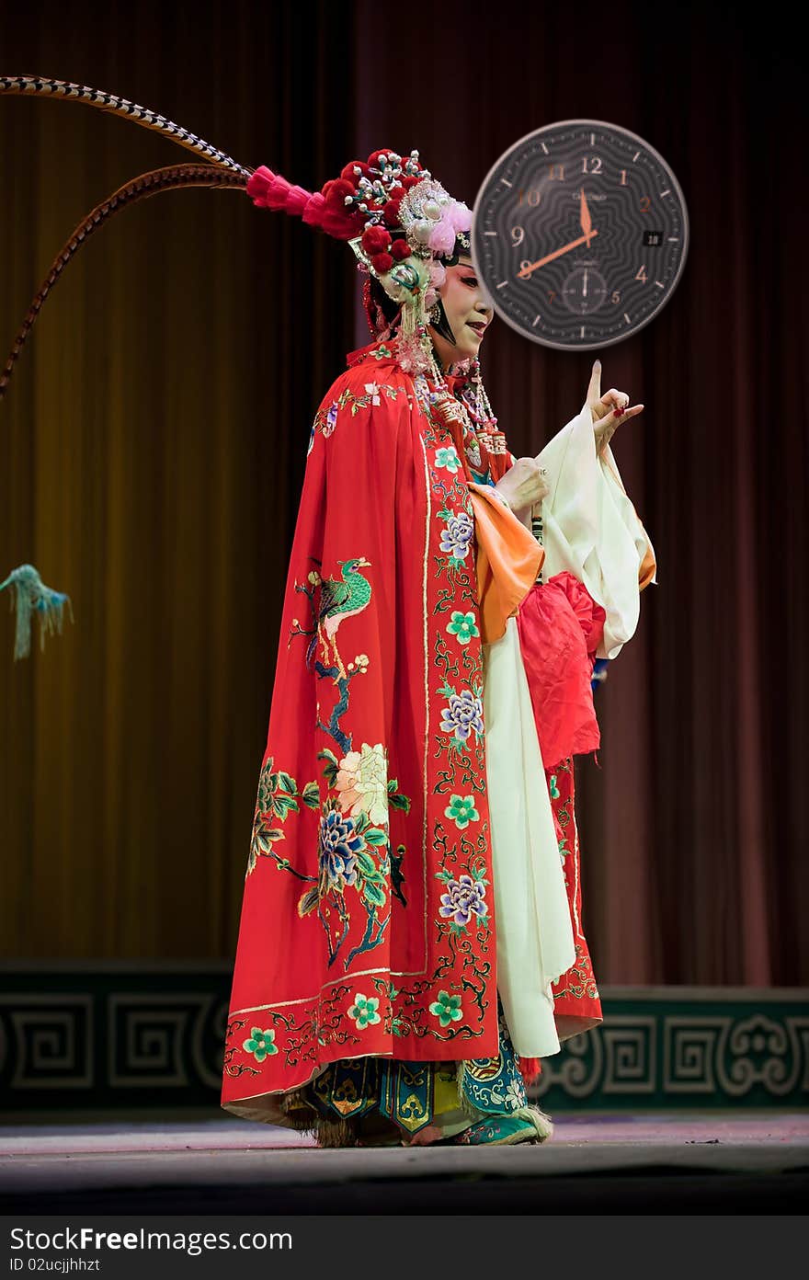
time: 11:40
